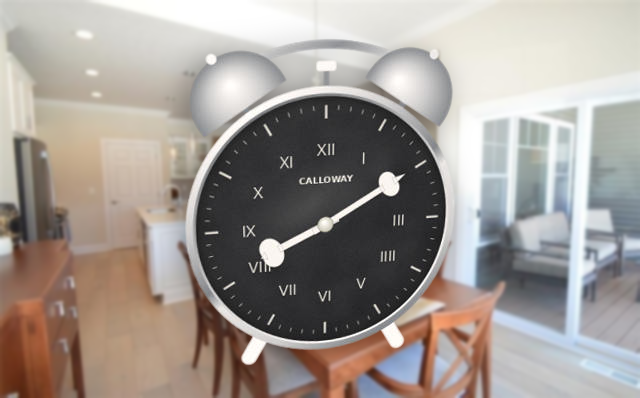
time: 8:10
